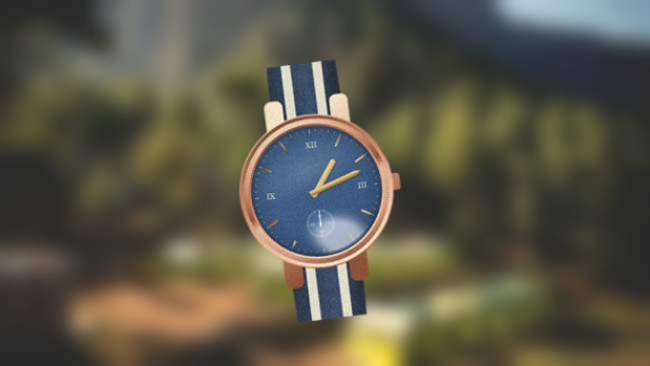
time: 1:12
